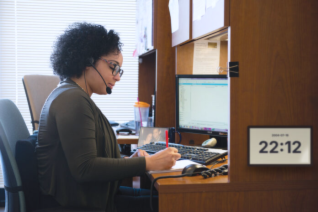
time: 22:12
